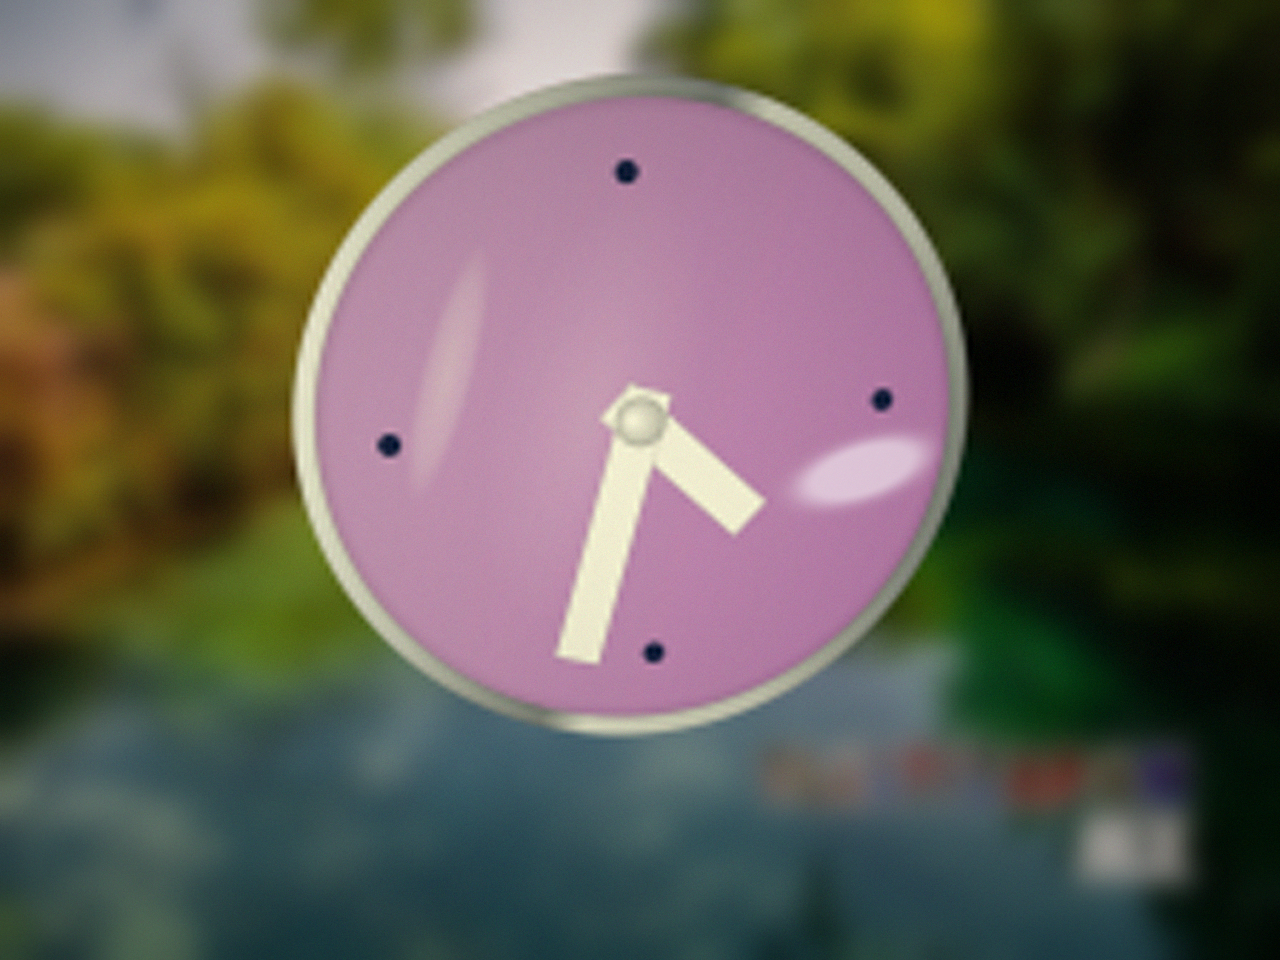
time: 4:33
